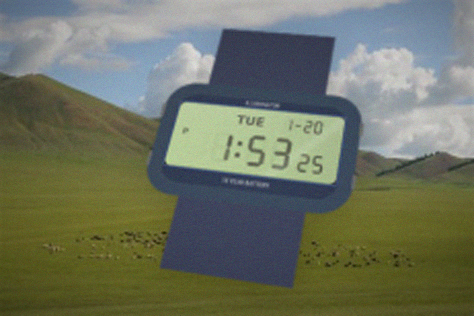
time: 1:53:25
